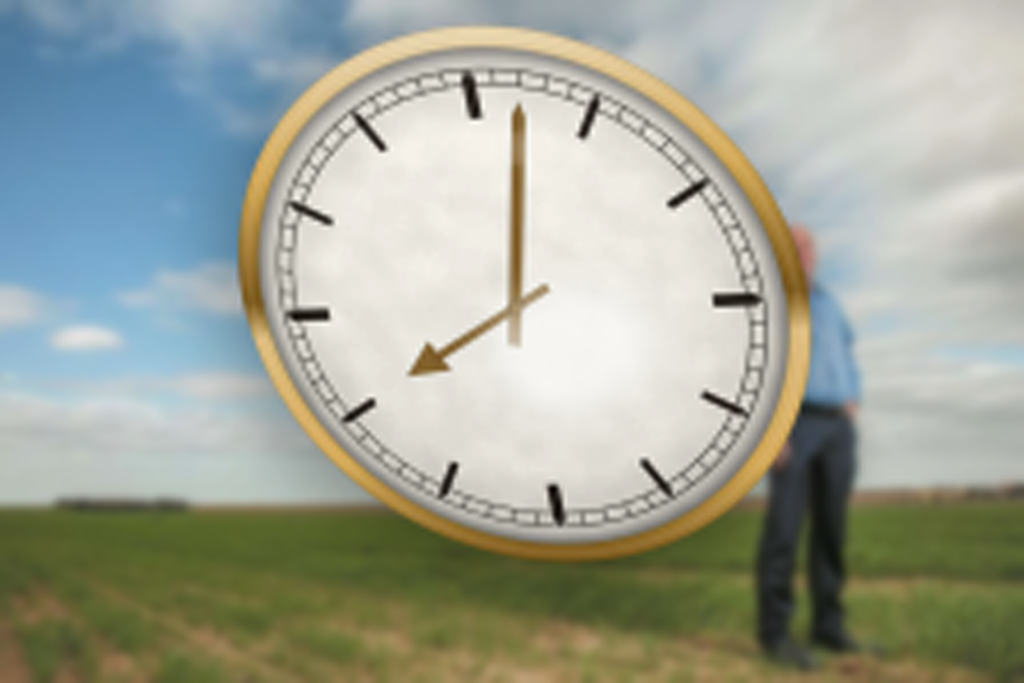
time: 8:02
